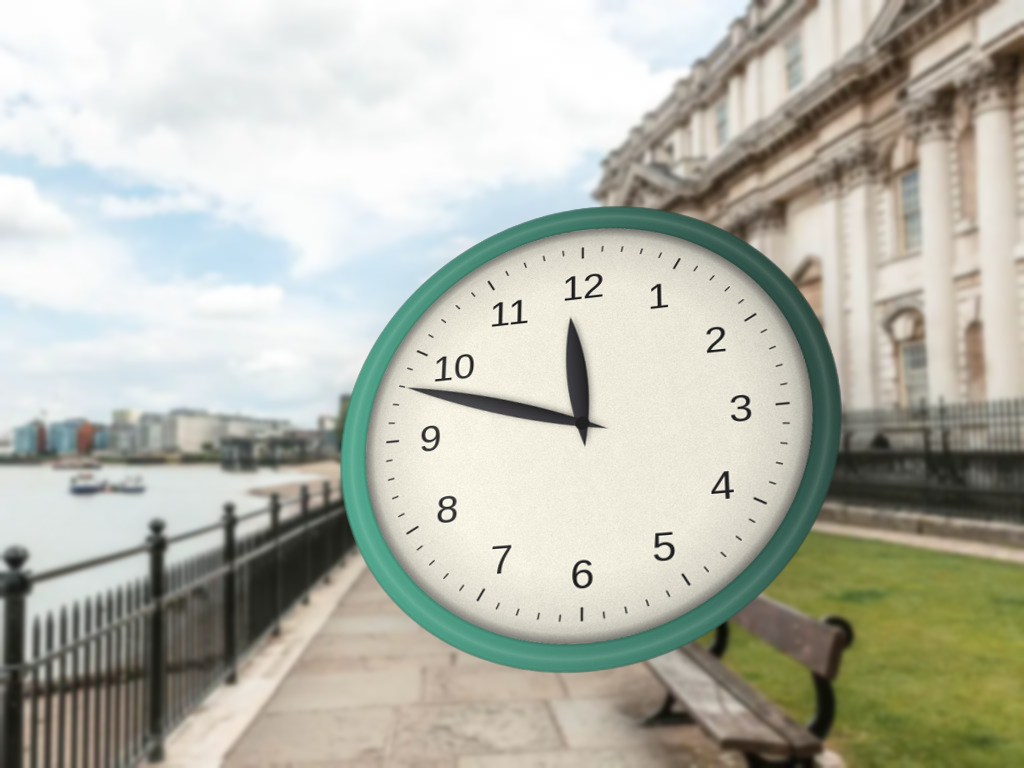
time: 11:48
